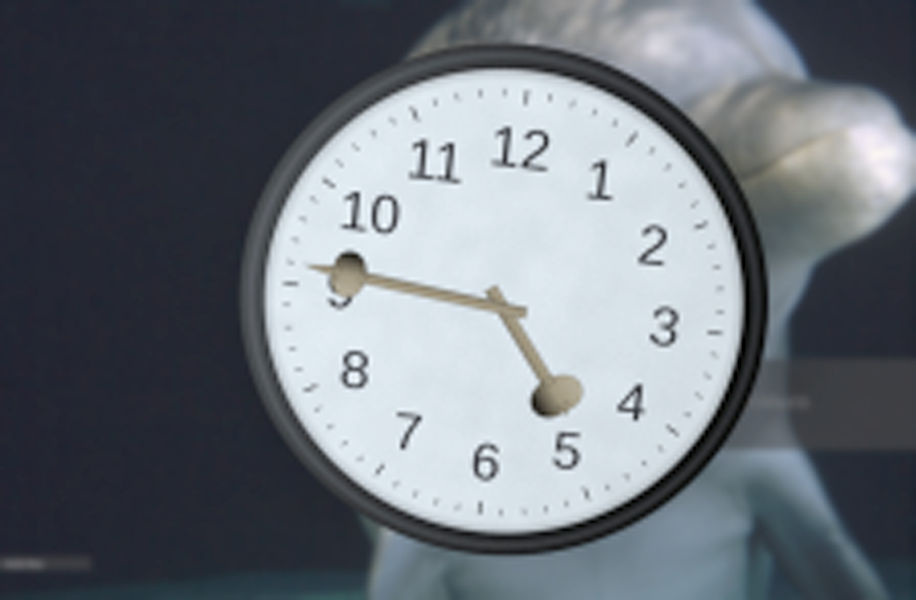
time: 4:46
